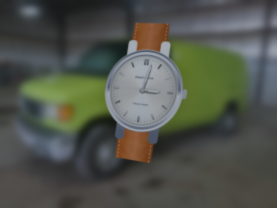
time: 3:02
